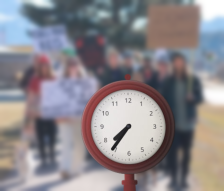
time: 7:36
